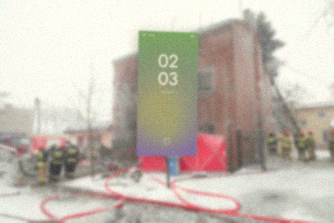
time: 2:03
